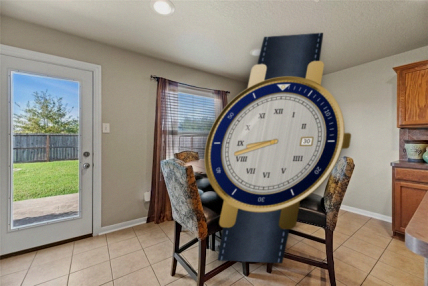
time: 8:42
